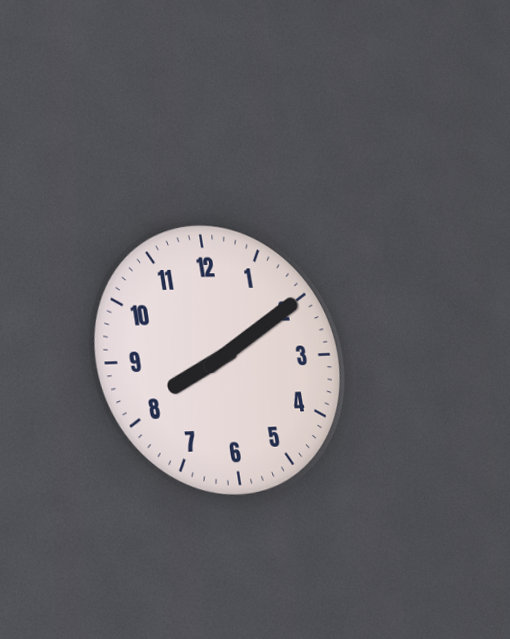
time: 8:10
